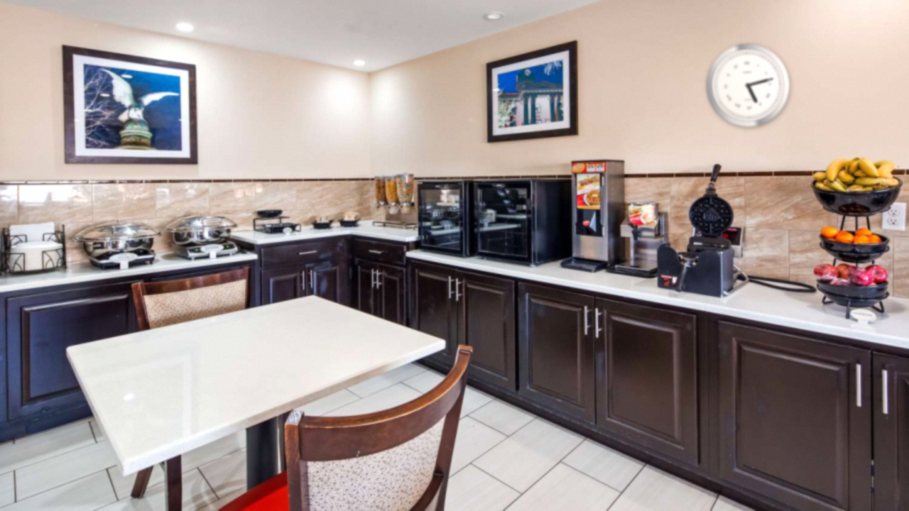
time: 5:13
